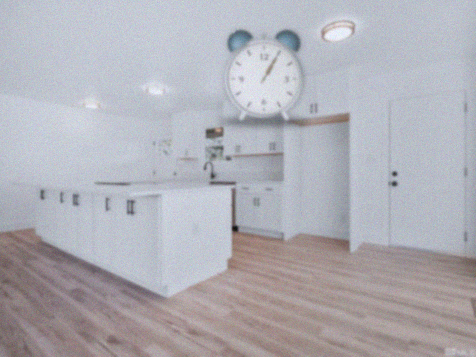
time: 1:05
